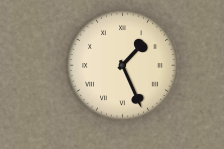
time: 1:26
